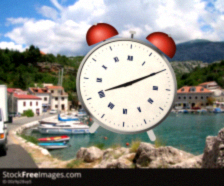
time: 8:10
